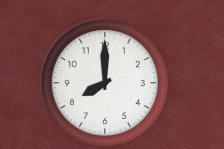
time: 8:00
